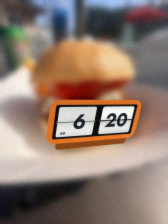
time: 6:20
